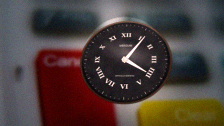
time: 4:06
